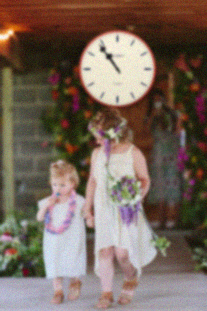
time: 10:54
